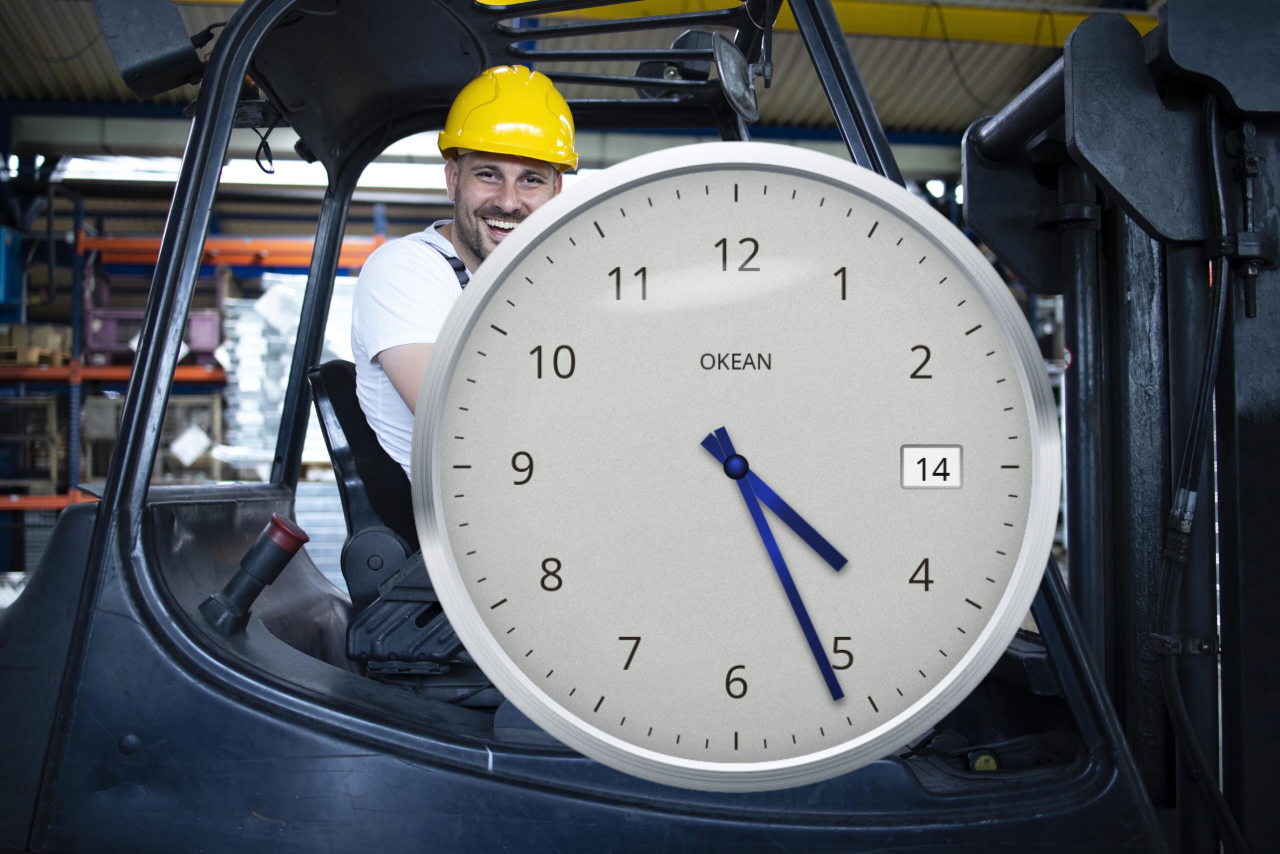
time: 4:26
